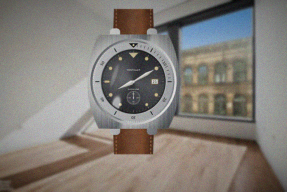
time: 8:10
